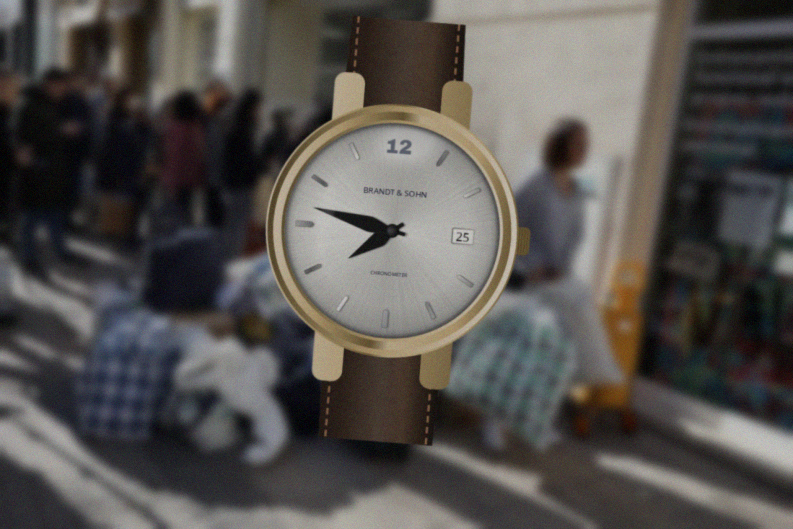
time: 7:47
